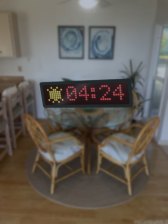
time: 4:24
